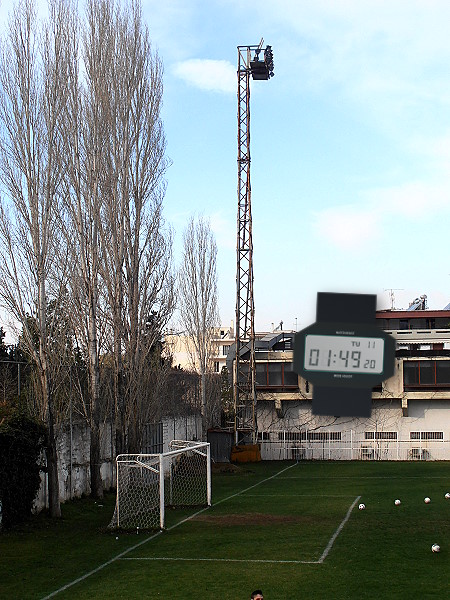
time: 1:49:20
